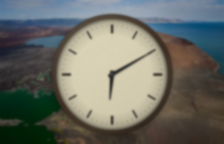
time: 6:10
